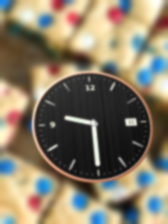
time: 9:30
